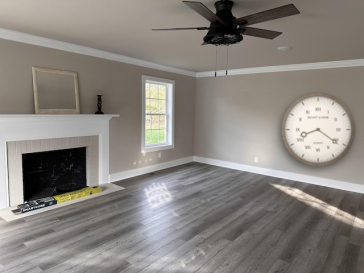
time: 8:21
